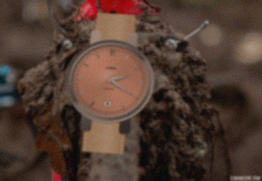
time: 2:20
